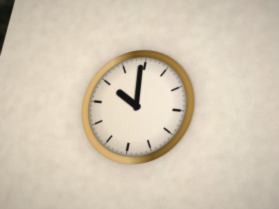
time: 9:59
